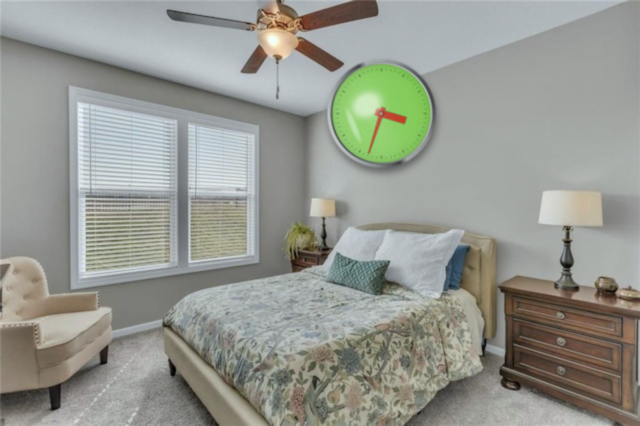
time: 3:33
